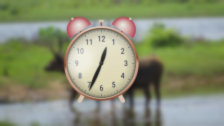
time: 12:34
